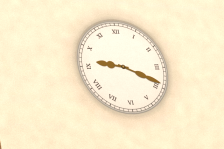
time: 9:19
